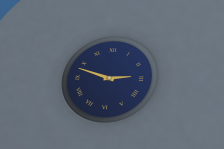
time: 2:48
